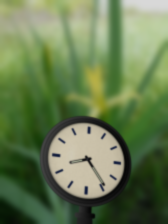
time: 8:24
